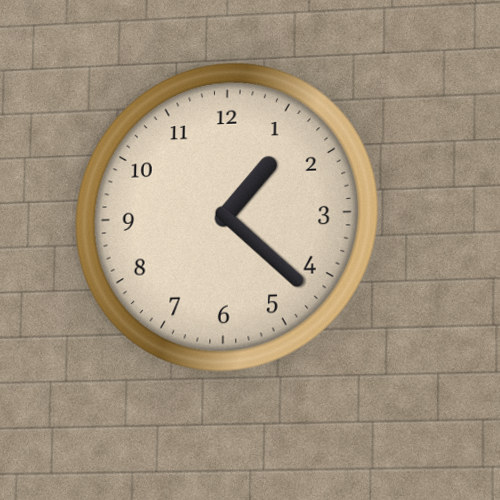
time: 1:22
